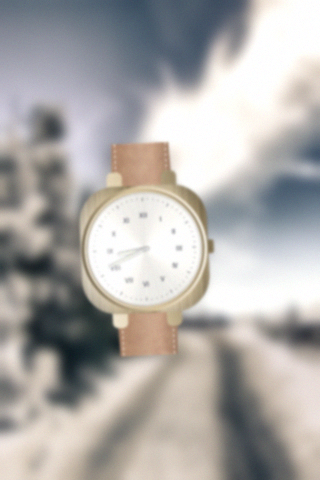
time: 8:41
